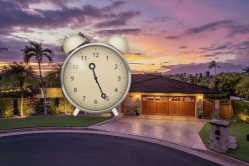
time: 11:26
